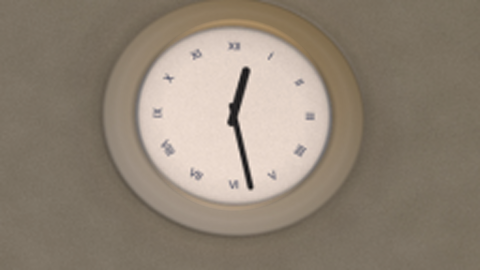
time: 12:28
